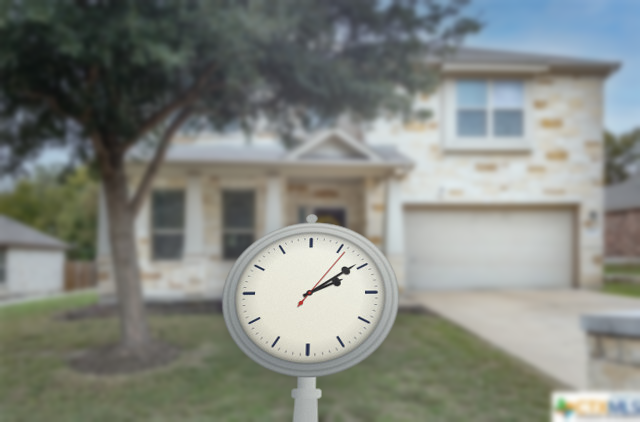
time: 2:09:06
